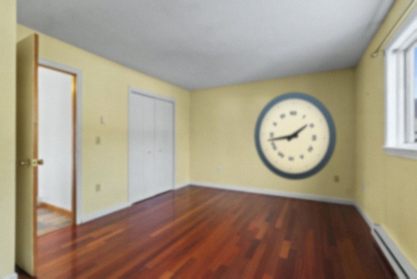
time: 1:43
